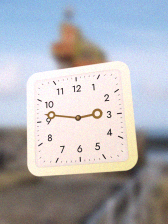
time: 2:47
